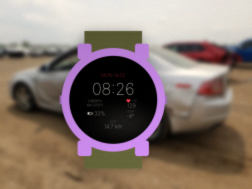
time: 8:26
